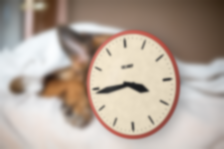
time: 3:44
